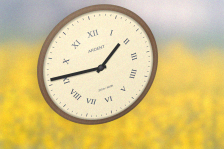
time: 1:46
